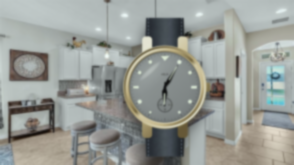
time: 6:05
